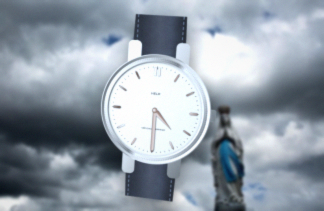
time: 4:30
